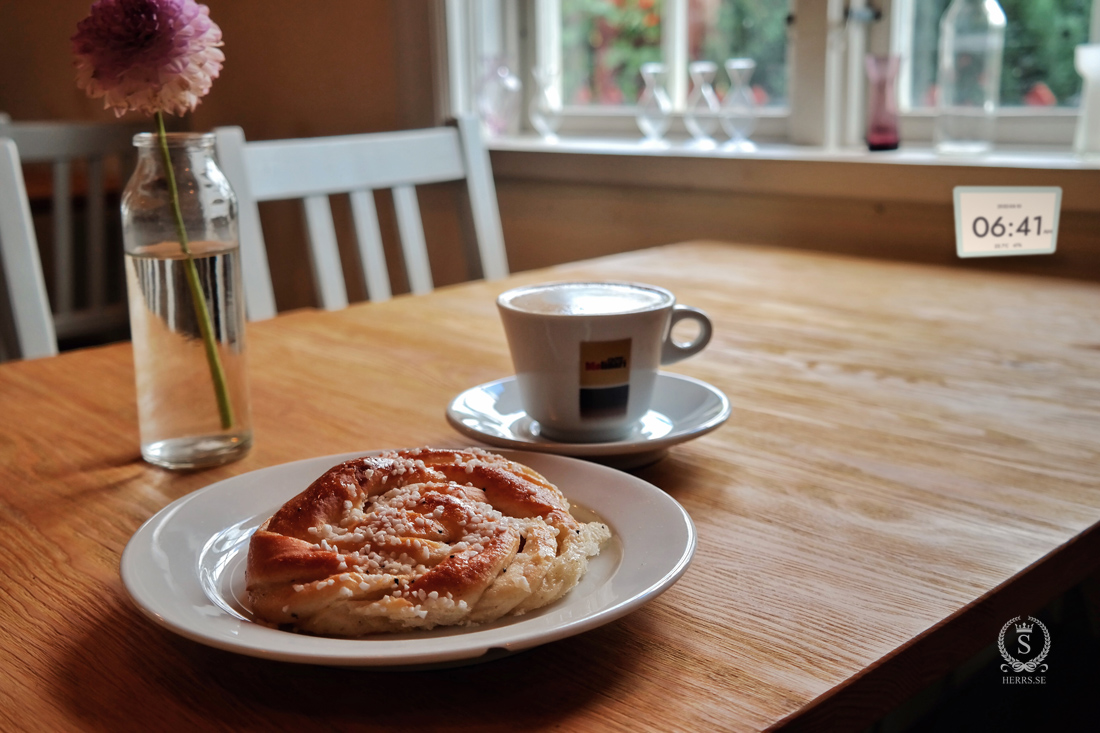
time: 6:41
